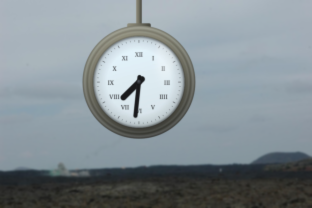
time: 7:31
